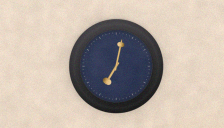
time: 7:02
